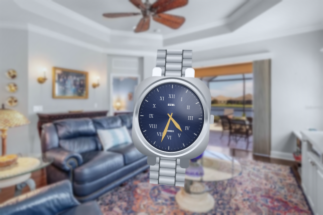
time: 4:33
